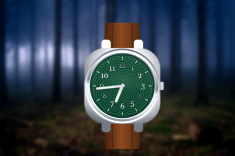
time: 6:44
